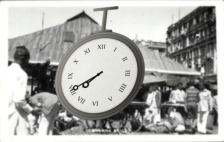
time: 7:40
